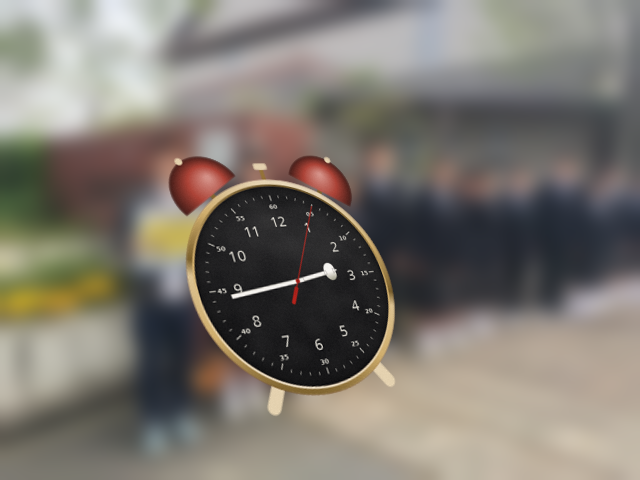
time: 2:44:05
